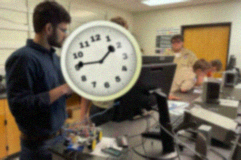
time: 1:46
